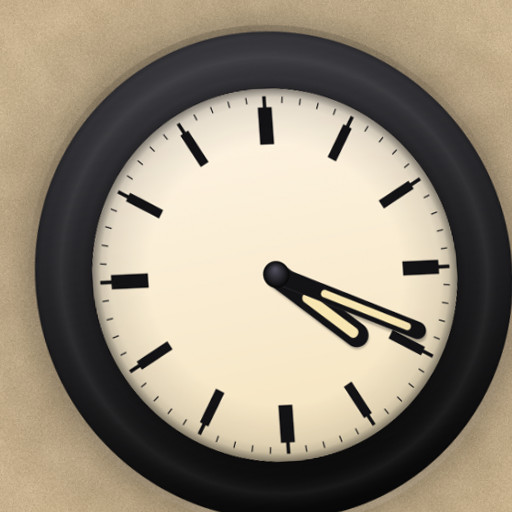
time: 4:19
